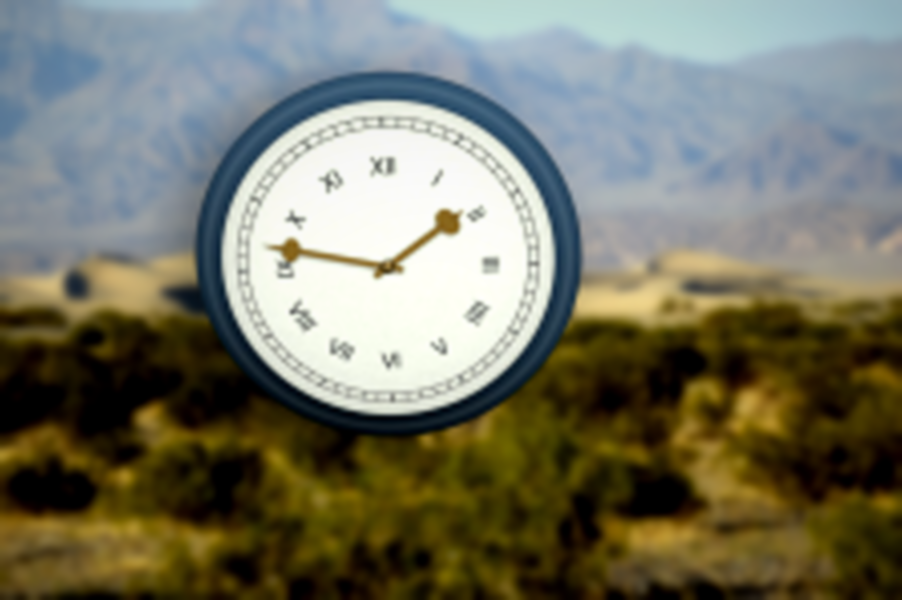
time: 1:47
